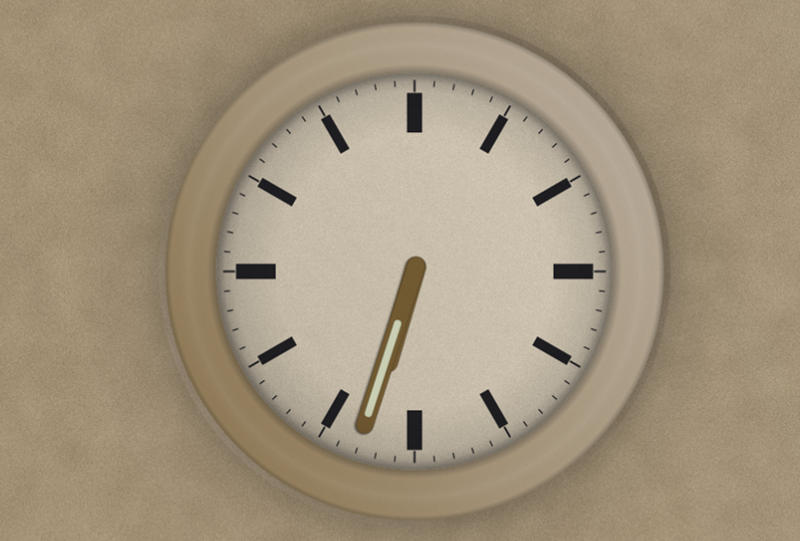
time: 6:33
